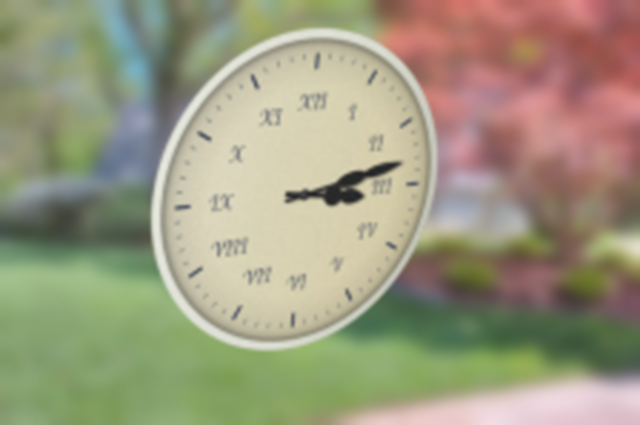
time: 3:13
